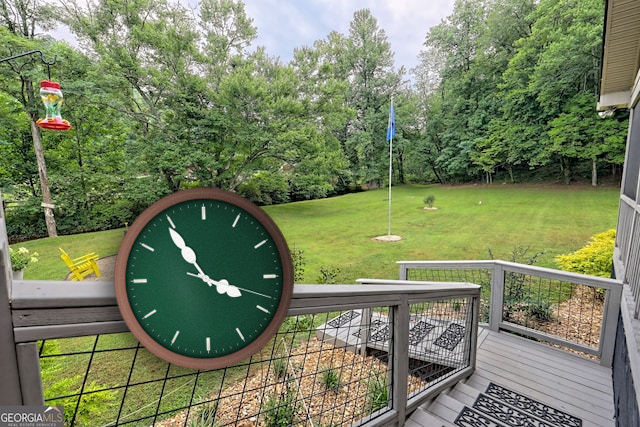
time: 3:54:18
